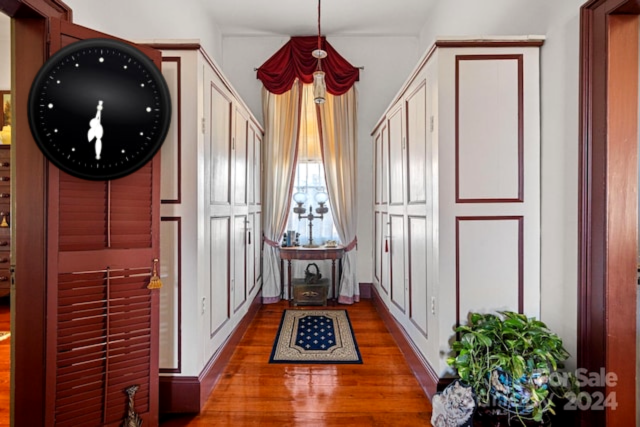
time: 6:30
